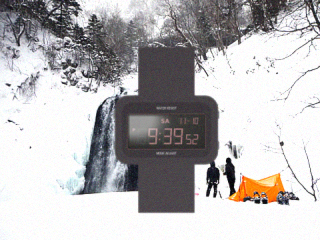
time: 9:39:52
